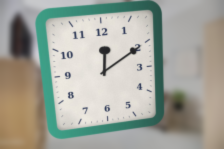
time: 12:10
